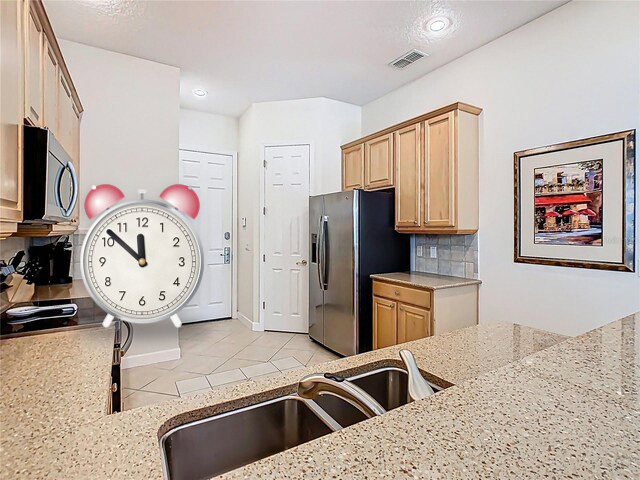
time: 11:52
